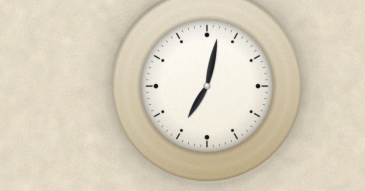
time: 7:02
